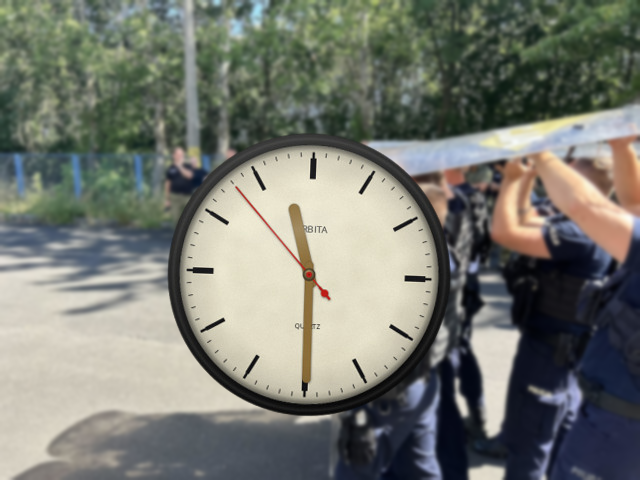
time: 11:29:53
